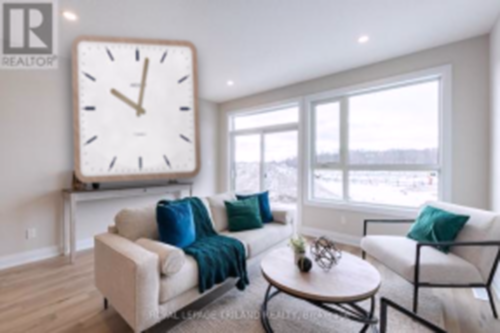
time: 10:02
